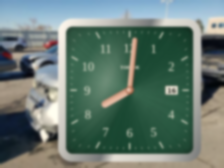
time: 8:01
